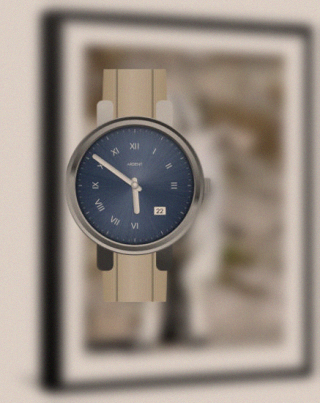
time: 5:51
